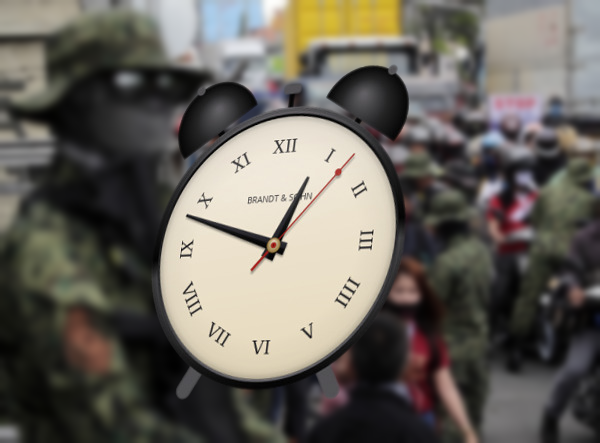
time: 12:48:07
